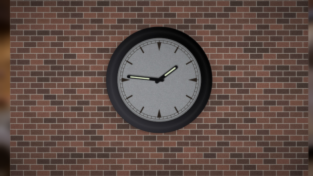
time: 1:46
